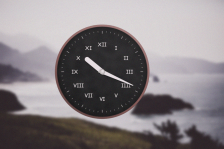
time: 10:19
